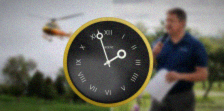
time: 1:57
